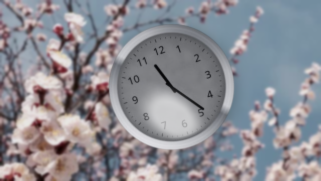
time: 11:24
